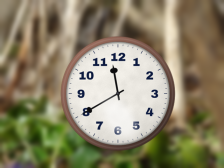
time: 11:40
